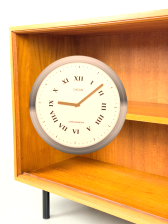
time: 9:08
